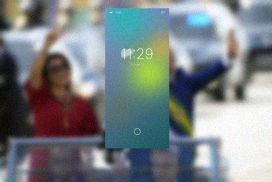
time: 11:29
